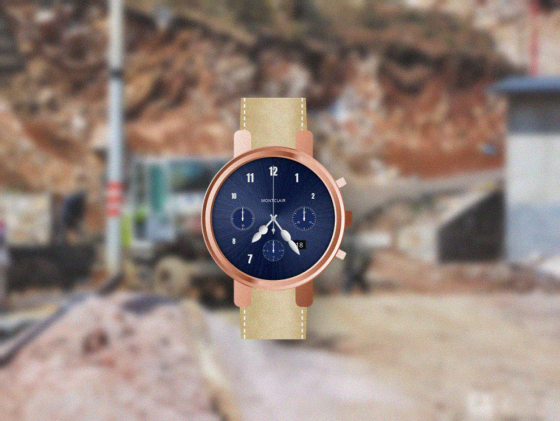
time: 7:24
